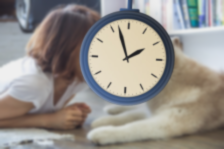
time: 1:57
